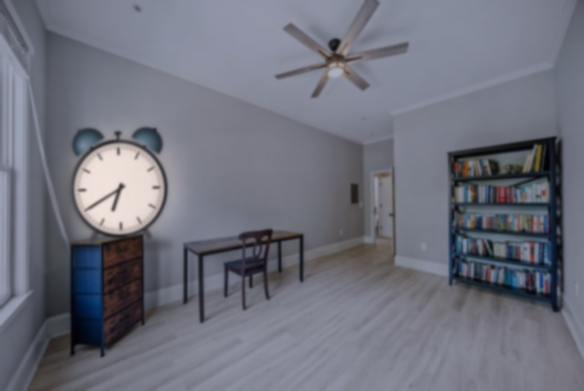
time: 6:40
